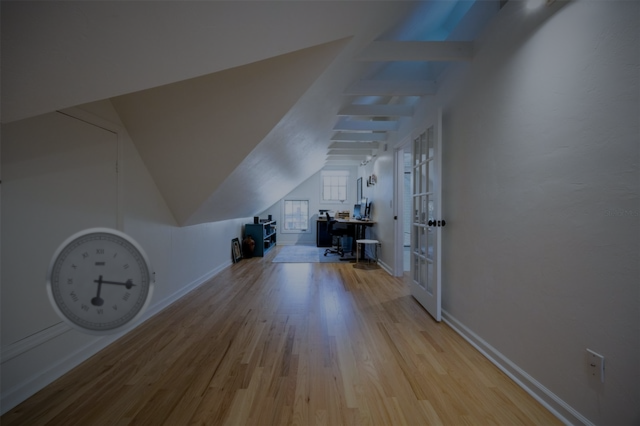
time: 6:16
